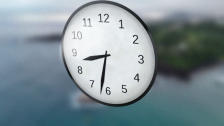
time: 8:32
